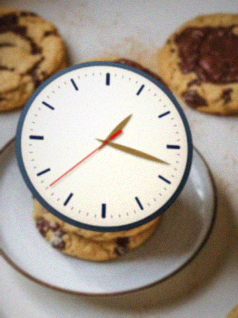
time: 1:17:38
